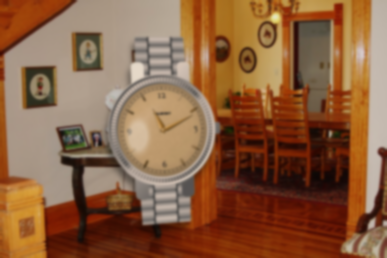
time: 11:11
